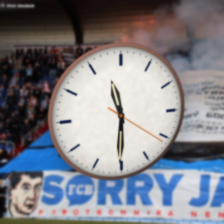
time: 11:30:21
